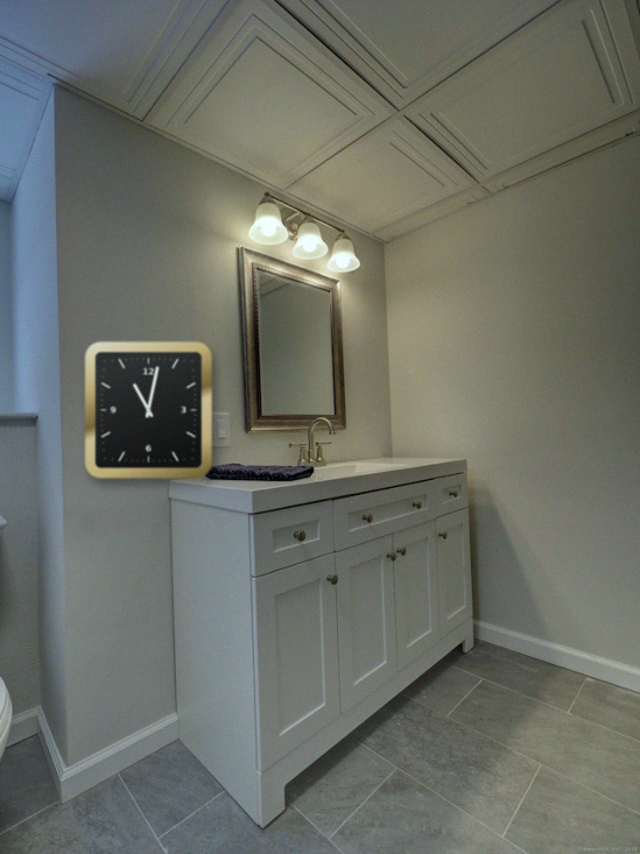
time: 11:02
